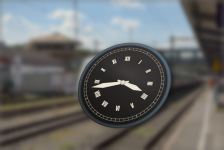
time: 3:43
